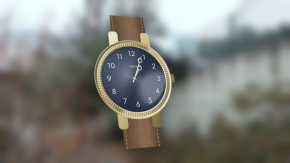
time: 1:04
